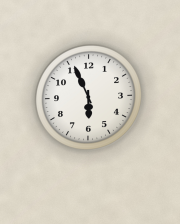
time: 5:56
